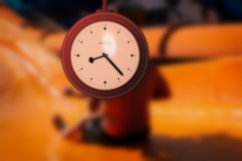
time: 8:23
